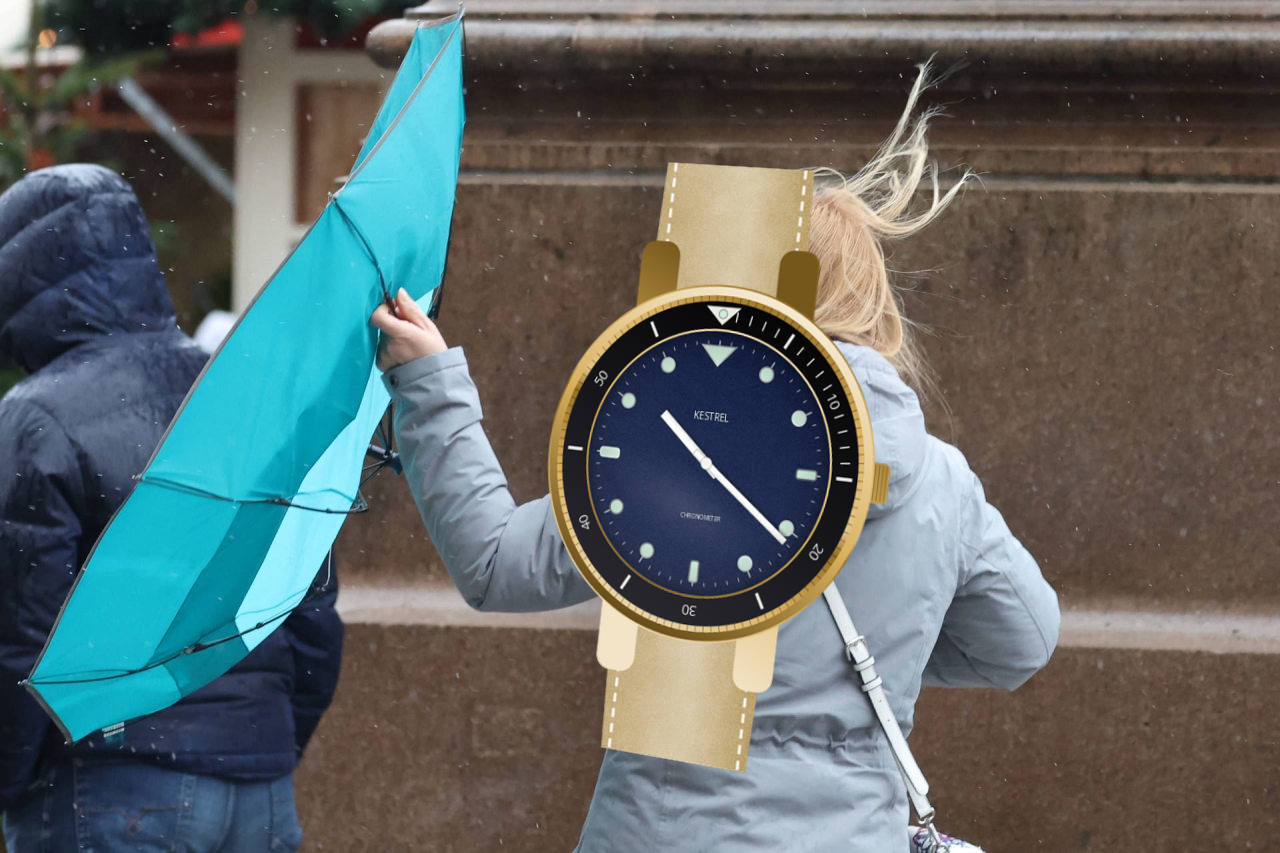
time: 10:21
